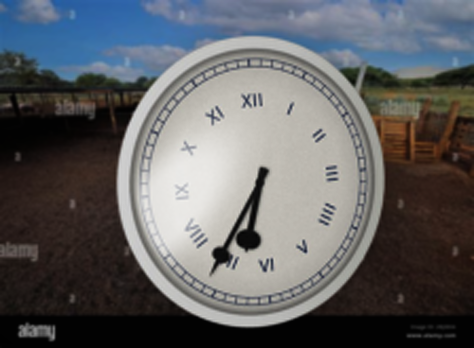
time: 6:36
